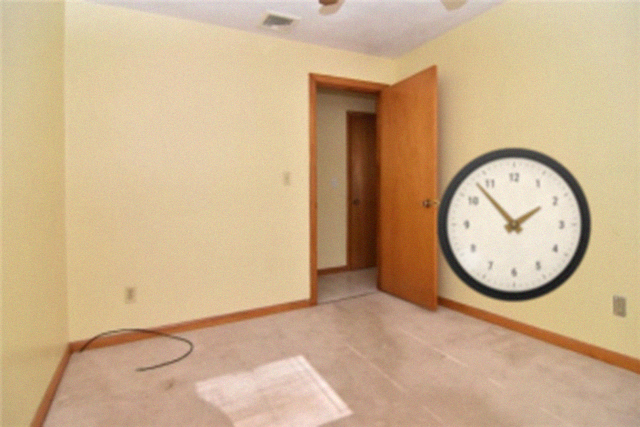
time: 1:53
